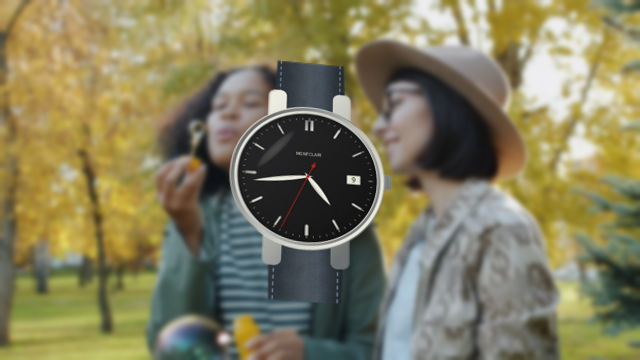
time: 4:43:34
